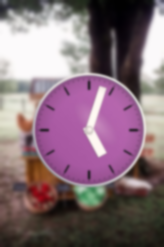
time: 5:03
